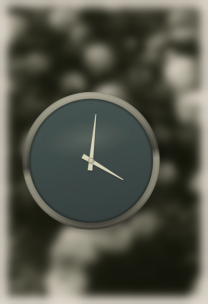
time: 4:01
